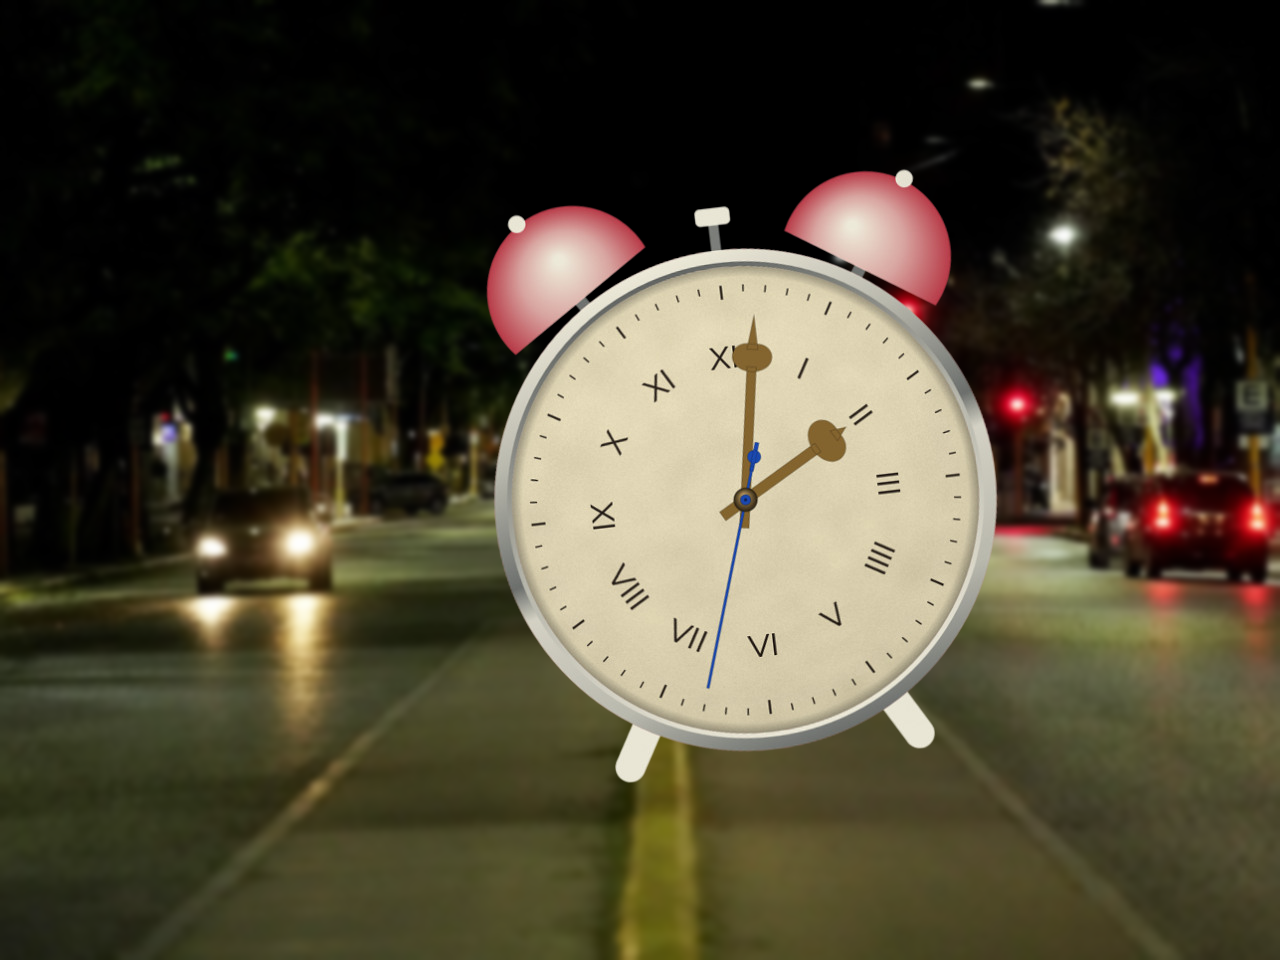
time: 2:01:33
